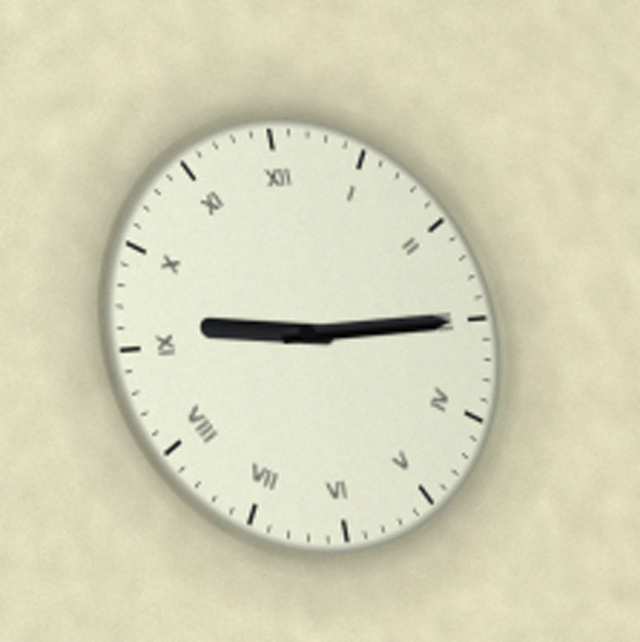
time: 9:15
